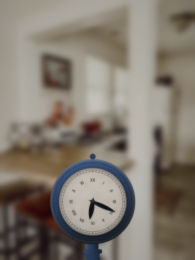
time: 6:19
